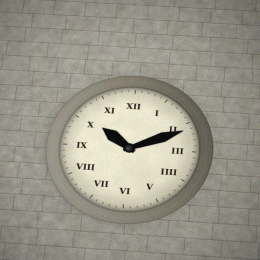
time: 10:11
